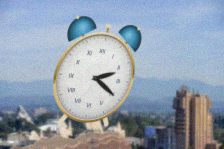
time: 2:20
